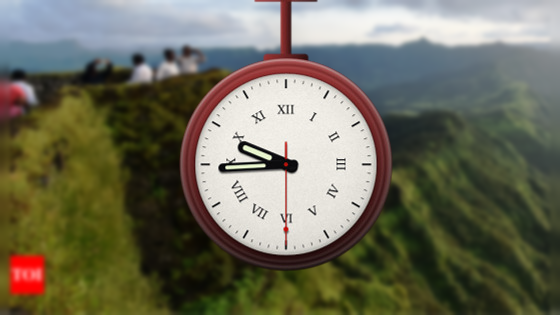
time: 9:44:30
